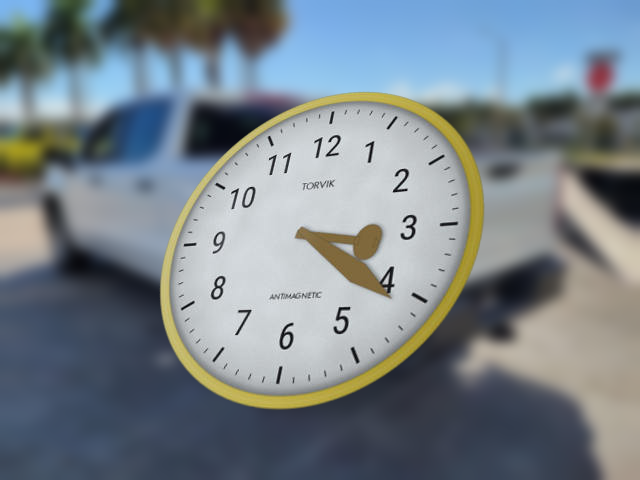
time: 3:21
